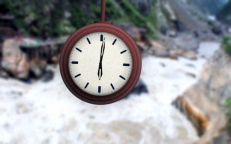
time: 6:01
